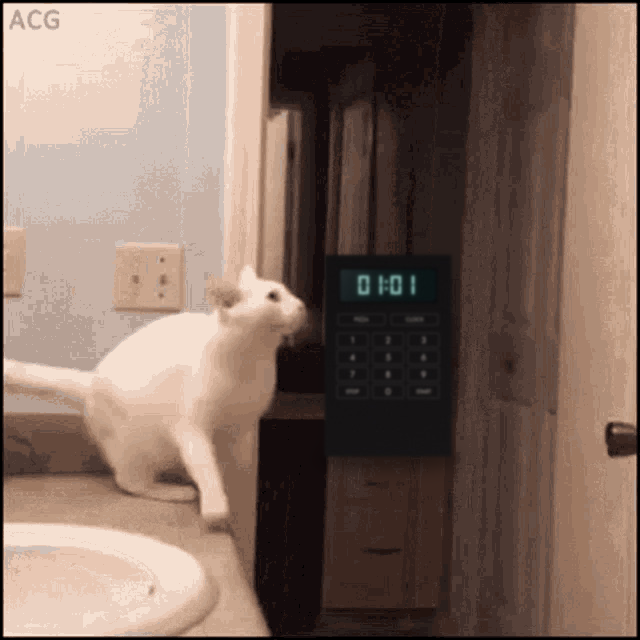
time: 1:01
